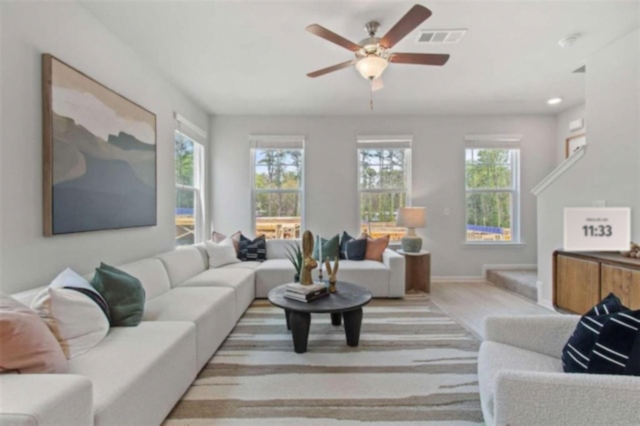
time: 11:33
